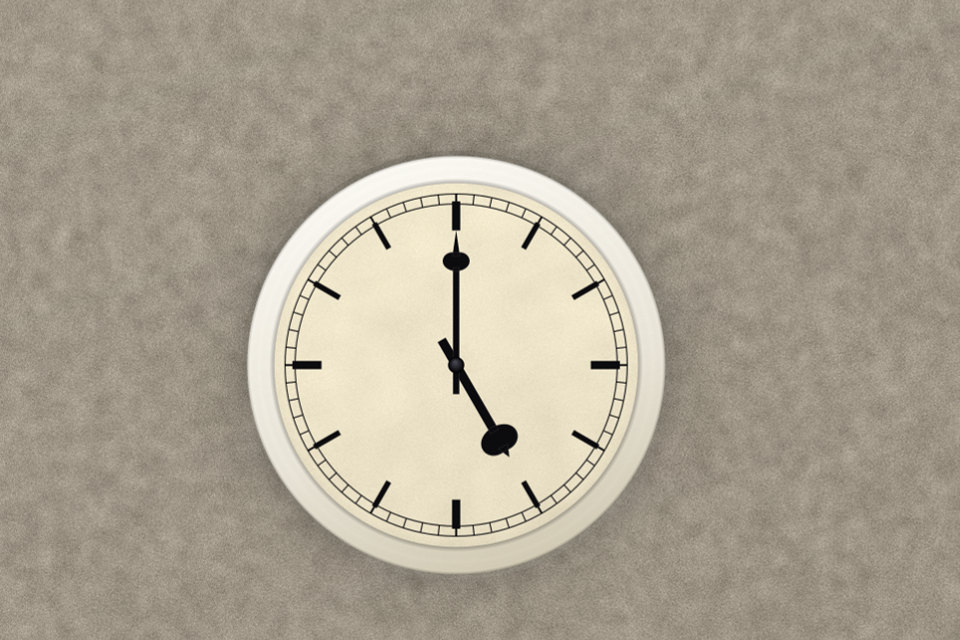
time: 5:00
